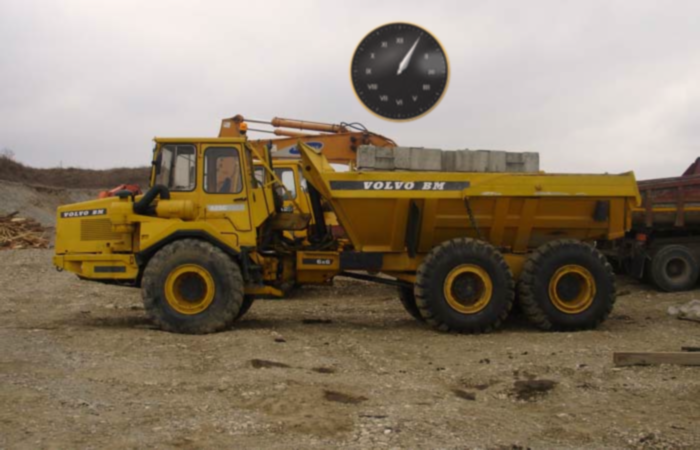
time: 1:05
